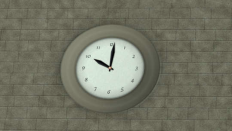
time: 10:01
